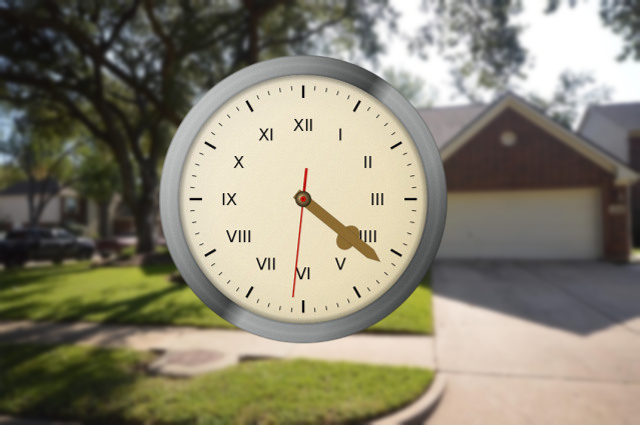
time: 4:21:31
